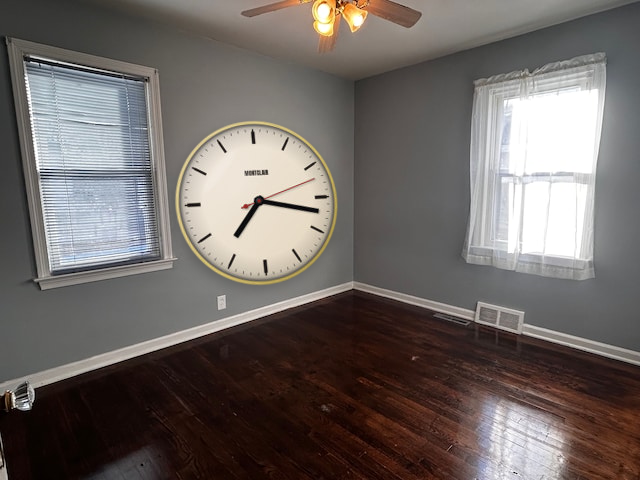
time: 7:17:12
